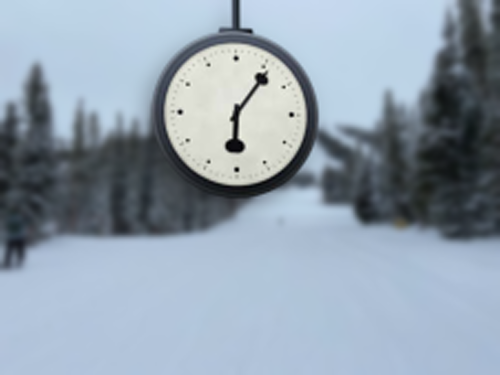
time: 6:06
